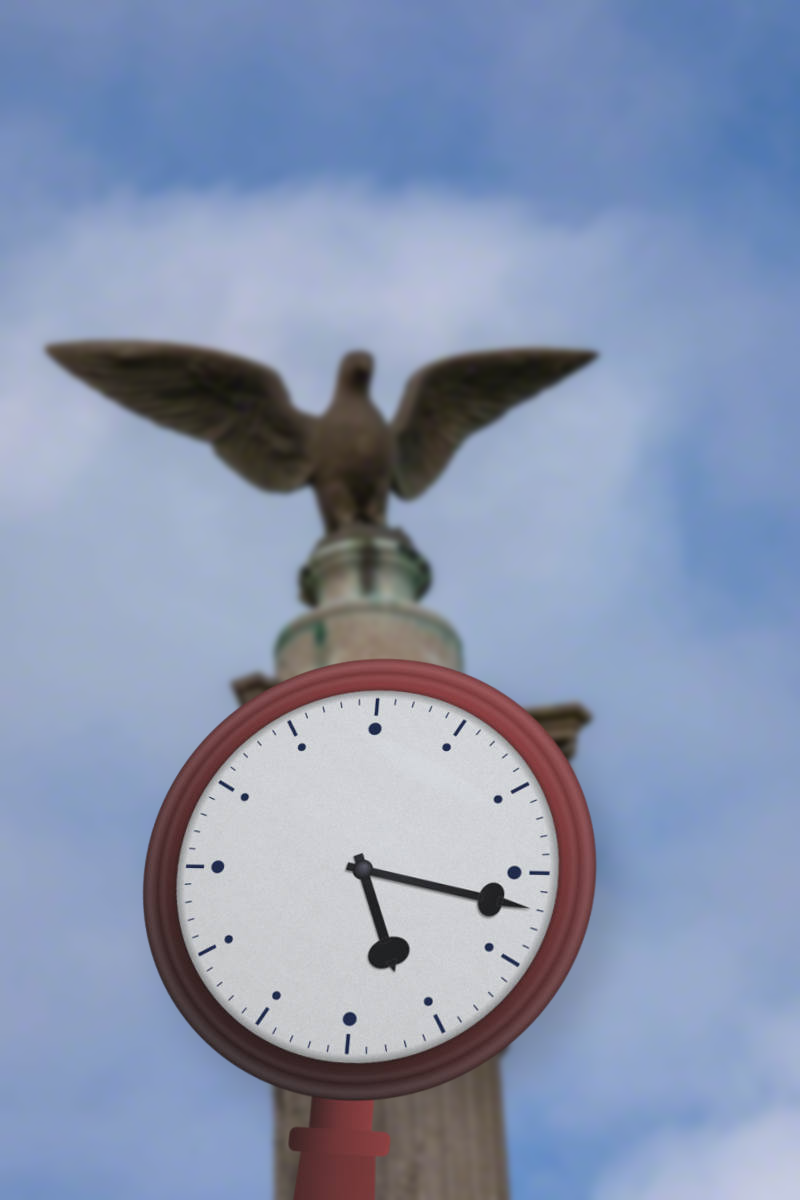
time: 5:17
